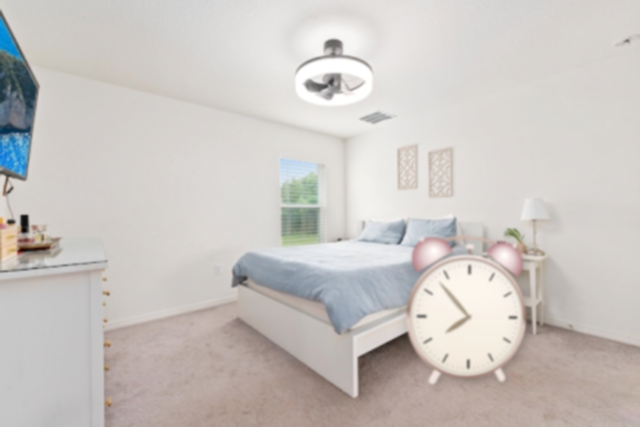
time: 7:53
